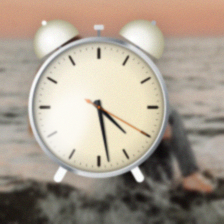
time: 4:28:20
